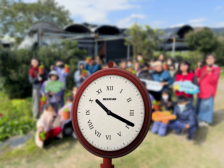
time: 10:19
